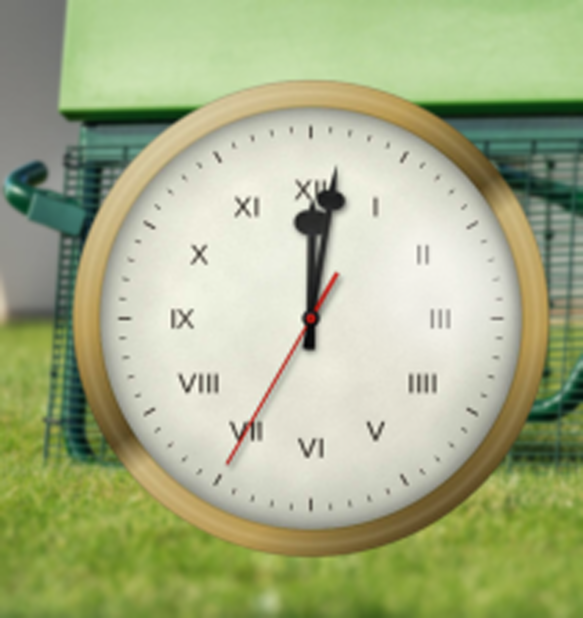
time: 12:01:35
